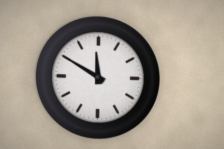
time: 11:50
